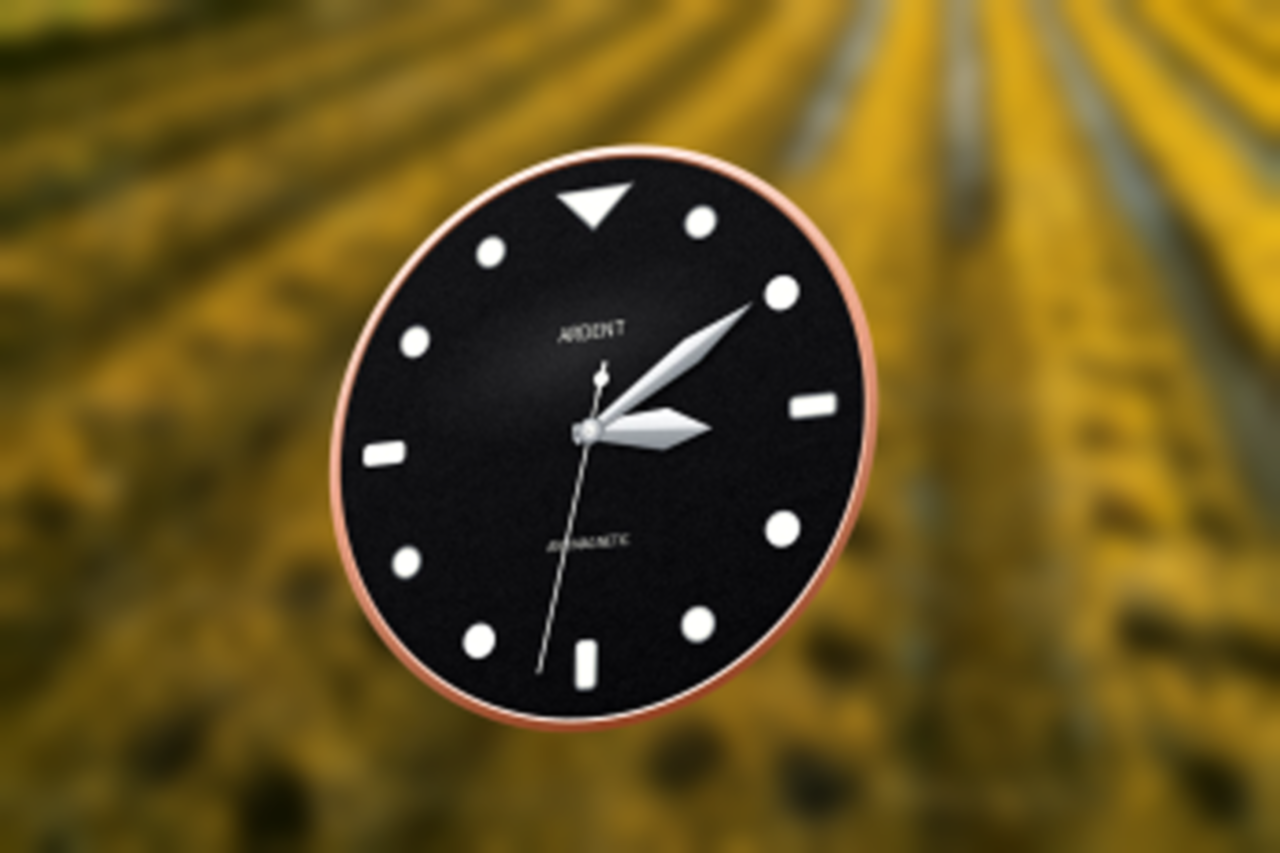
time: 3:09:32
